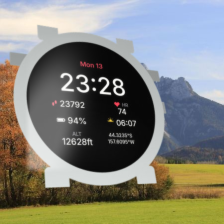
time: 23:28
